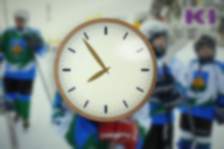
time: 7:54
